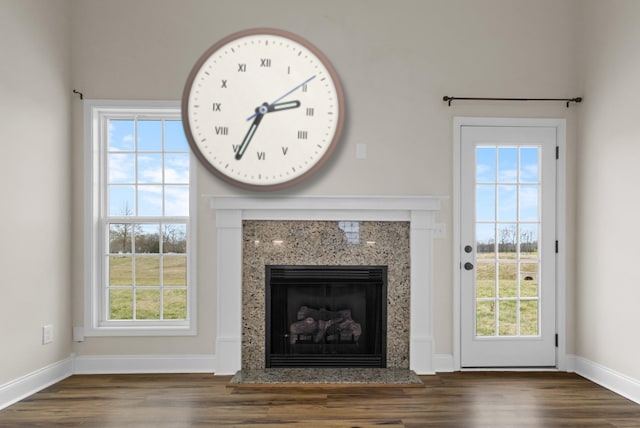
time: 2:34:09
